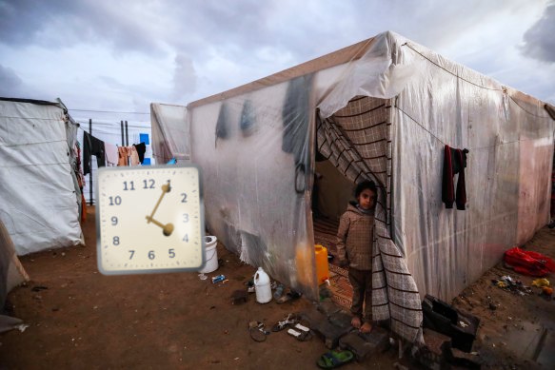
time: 4:05
